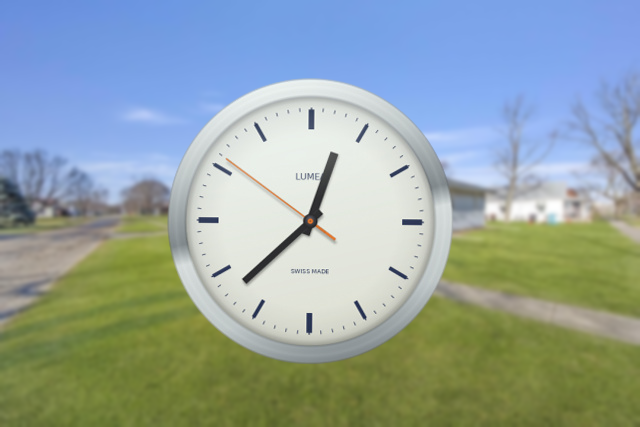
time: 12:37:51
